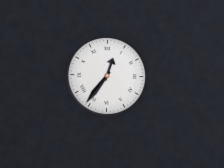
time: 12:36
